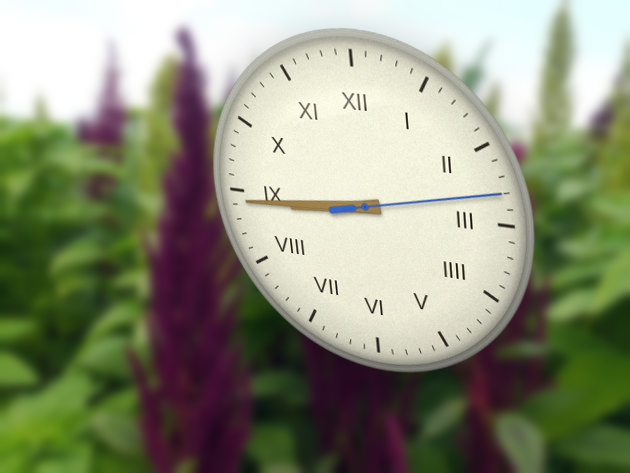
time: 8:44:13
